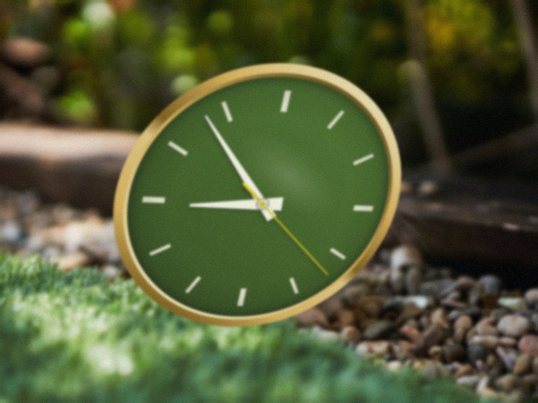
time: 8:53:22
